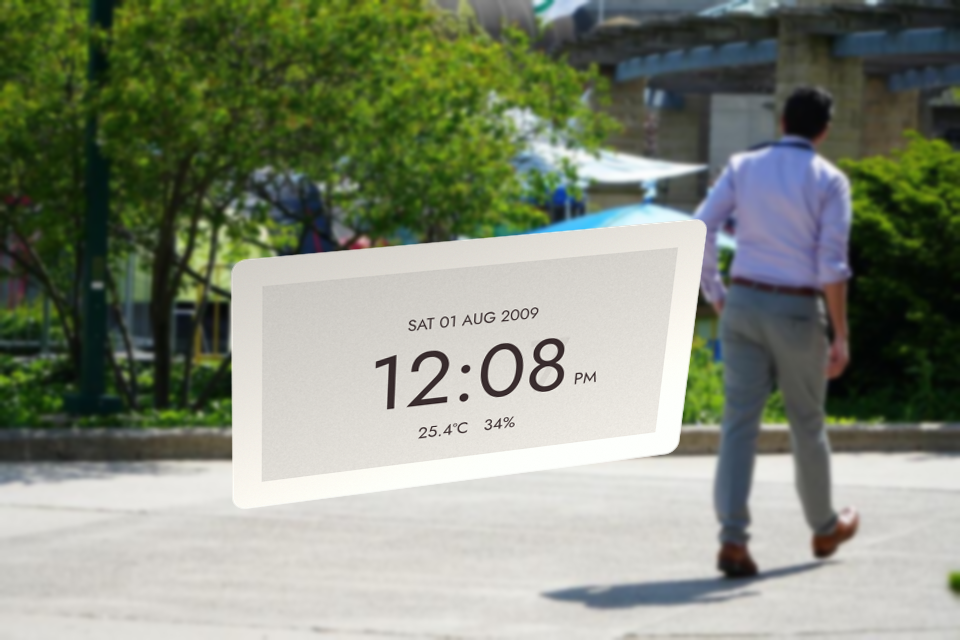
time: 12:08
